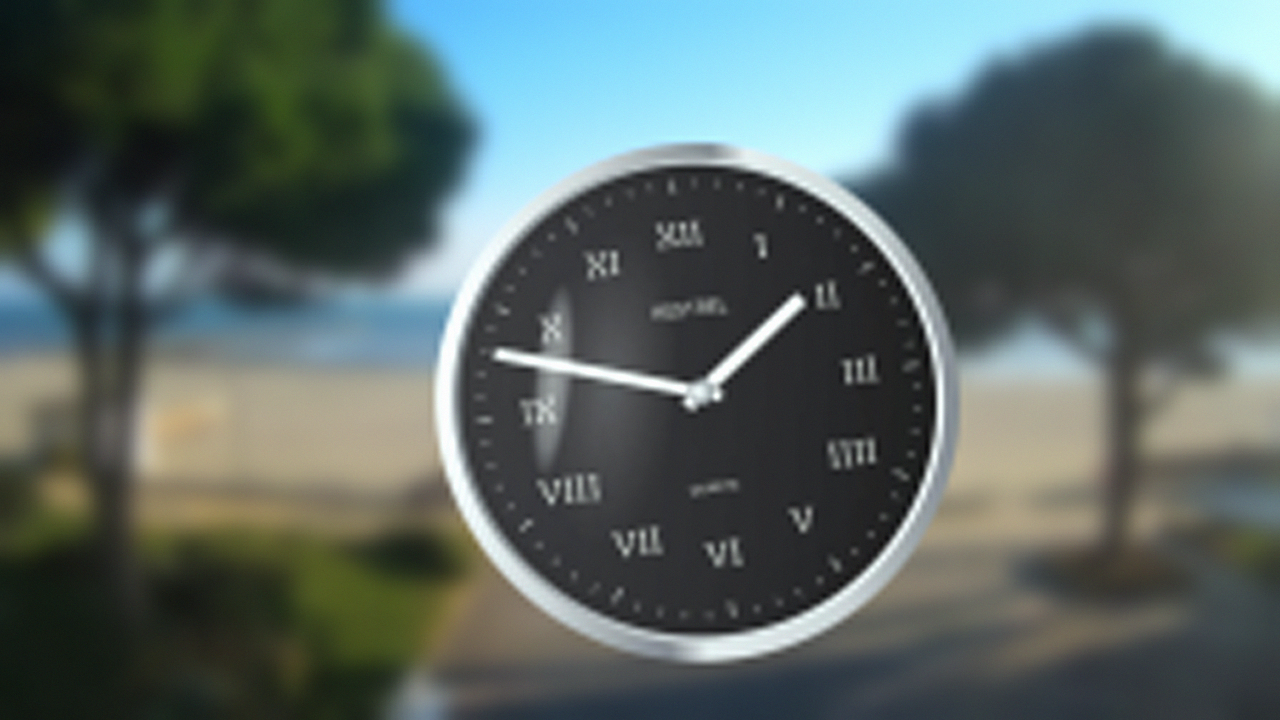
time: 1:48
